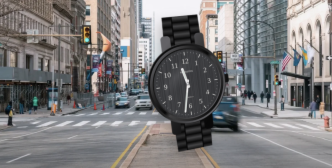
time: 11:32
